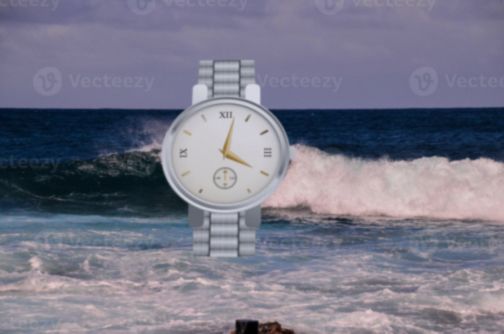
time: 4:02
